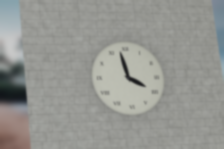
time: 3:58
